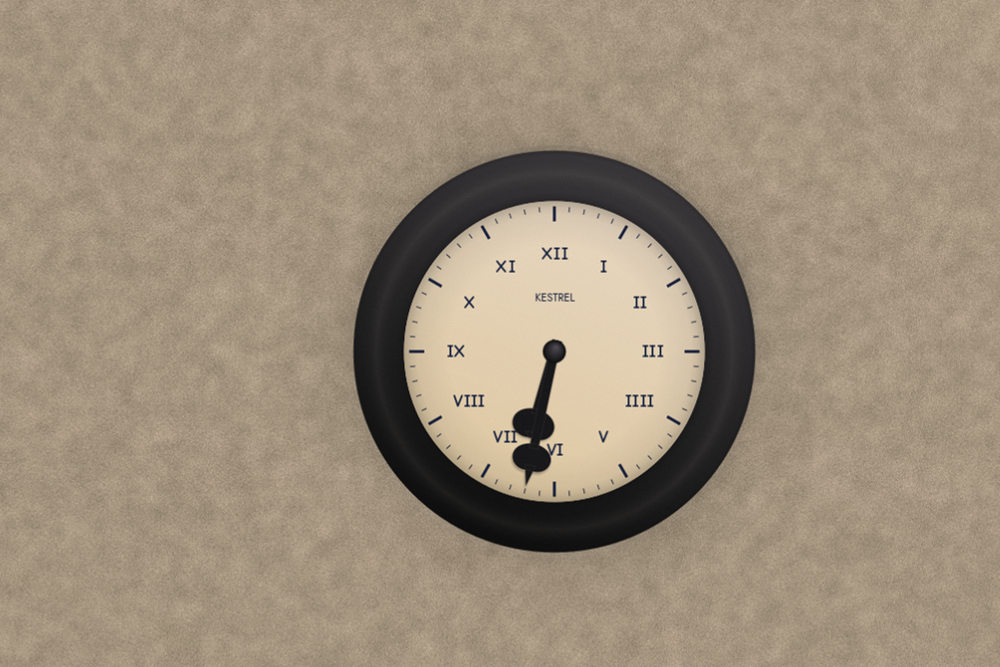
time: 6:32
